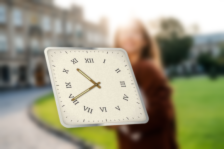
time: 10:40
